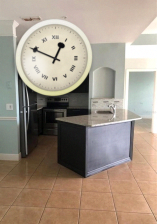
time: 12:49
